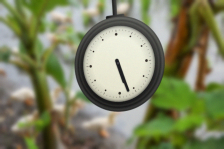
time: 5:27
